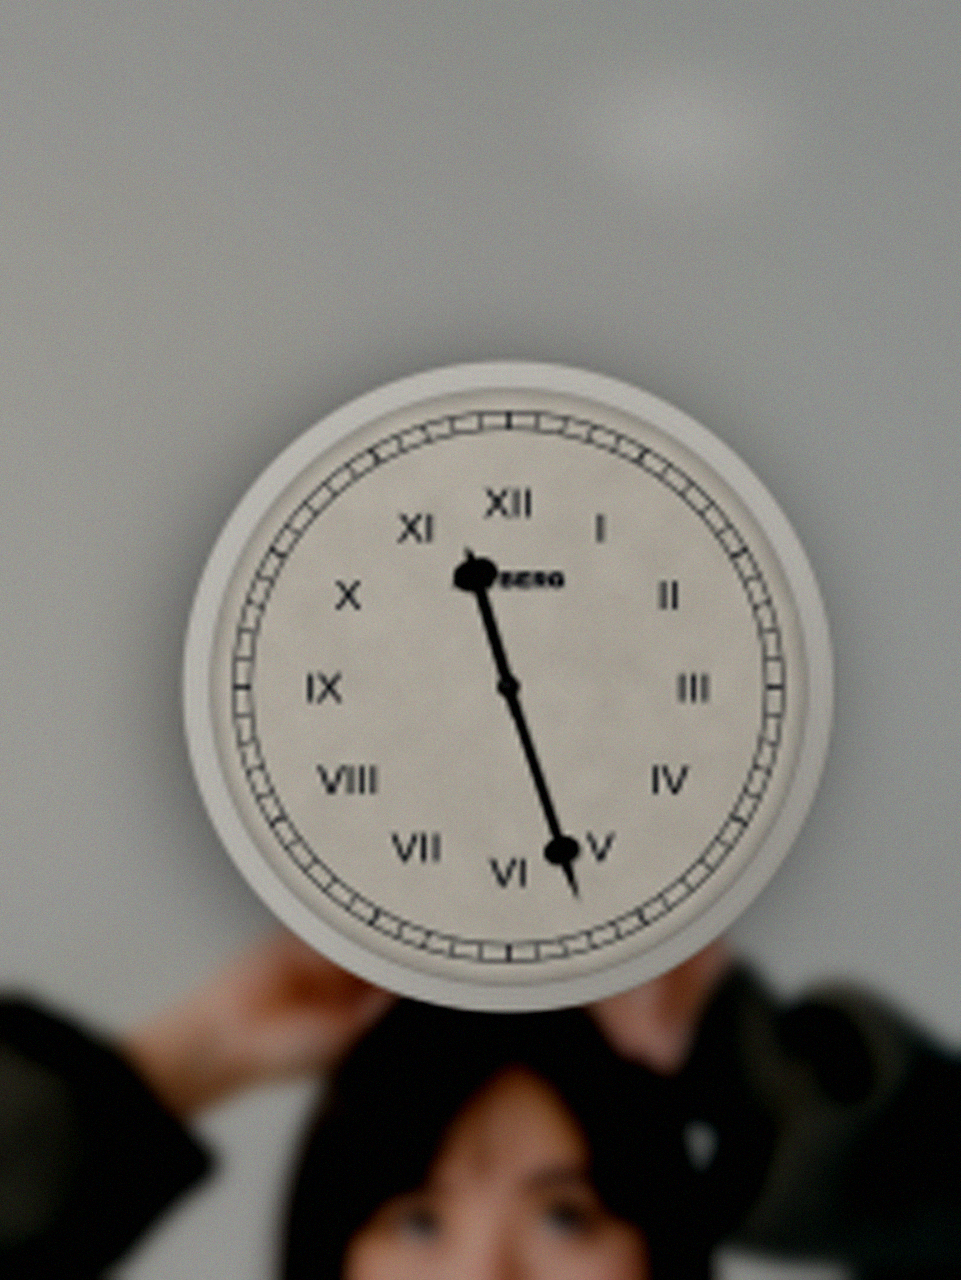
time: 11:27
